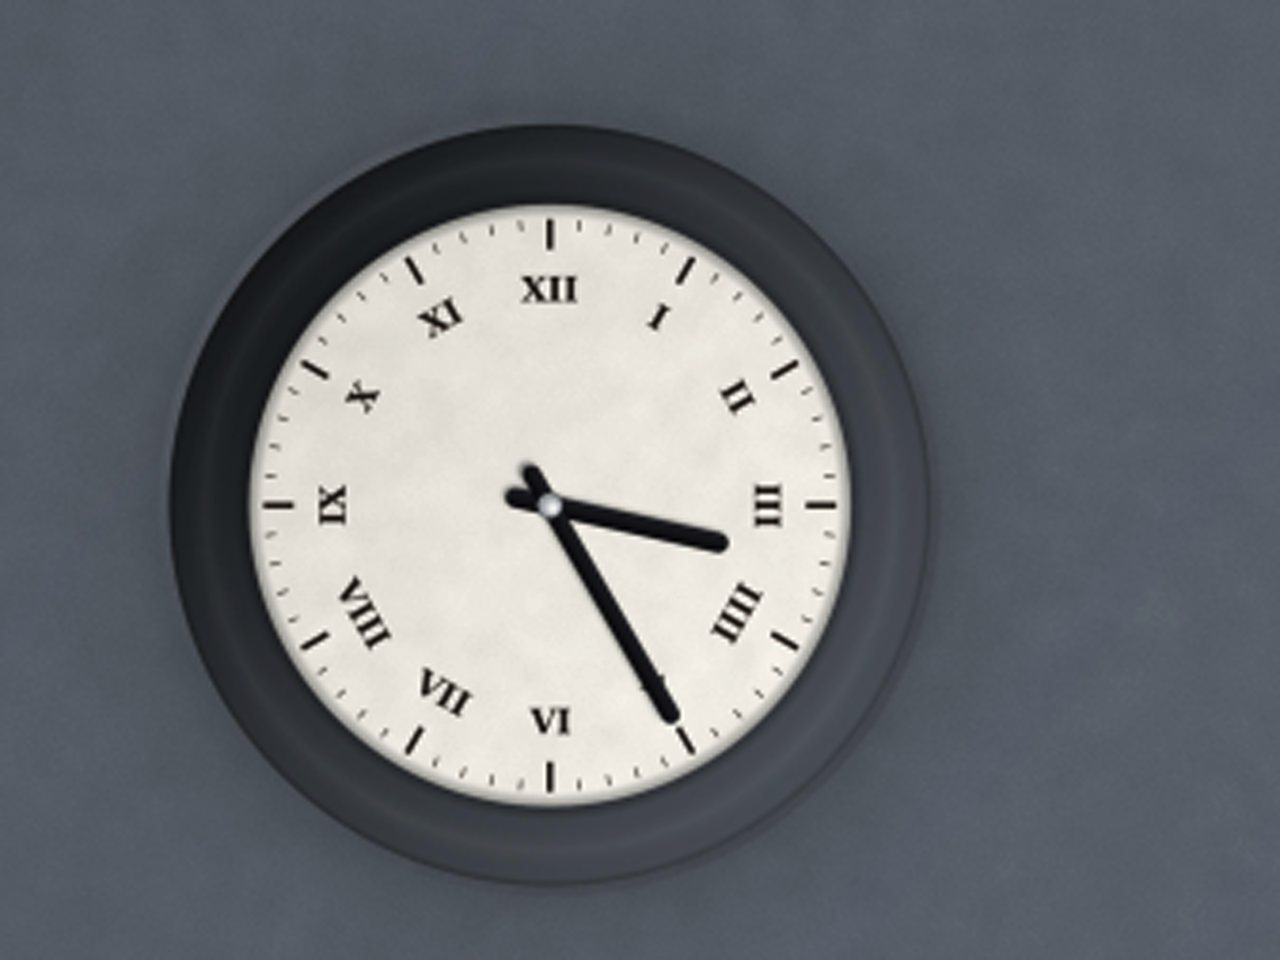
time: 3:25
